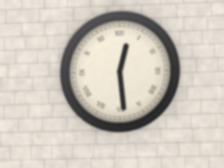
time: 12:29
